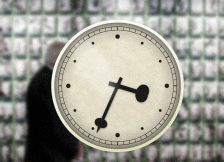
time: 3:34
